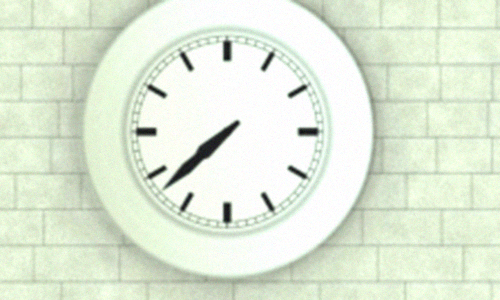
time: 7:38
